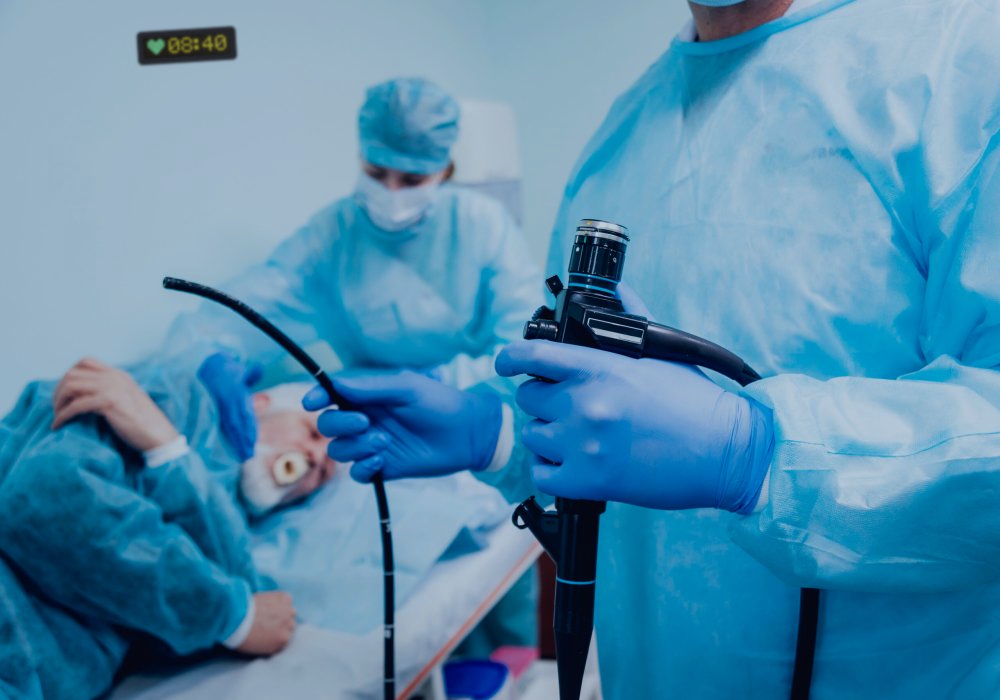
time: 8:40
